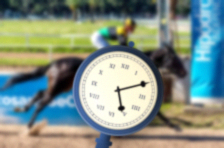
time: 5:10
